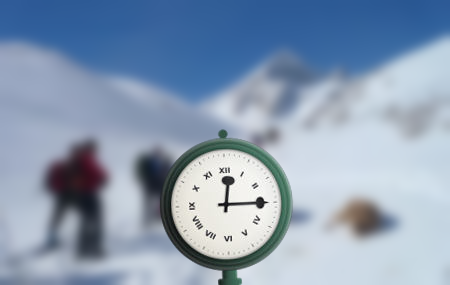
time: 12:15
